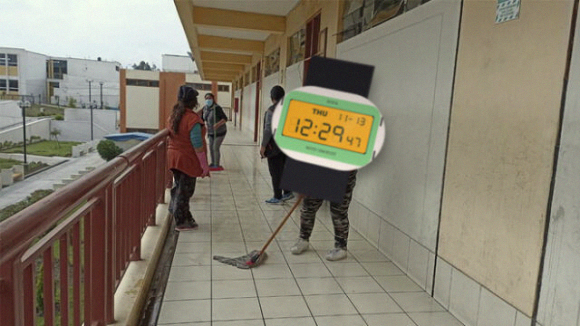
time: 12:29:47
